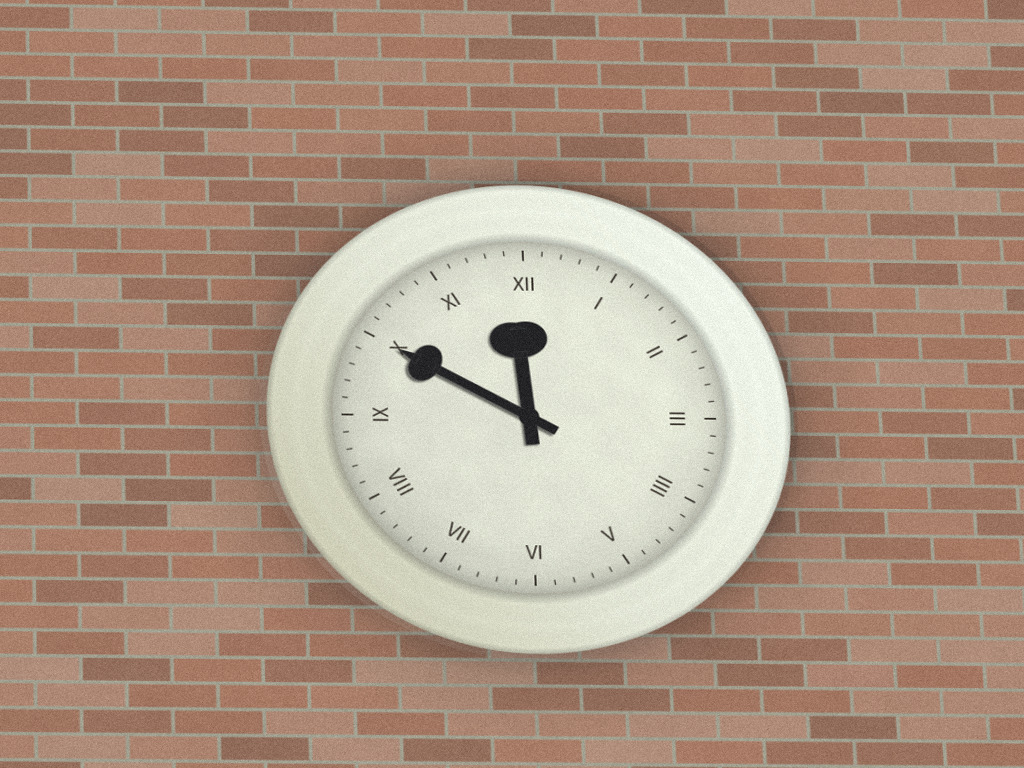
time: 11:50
